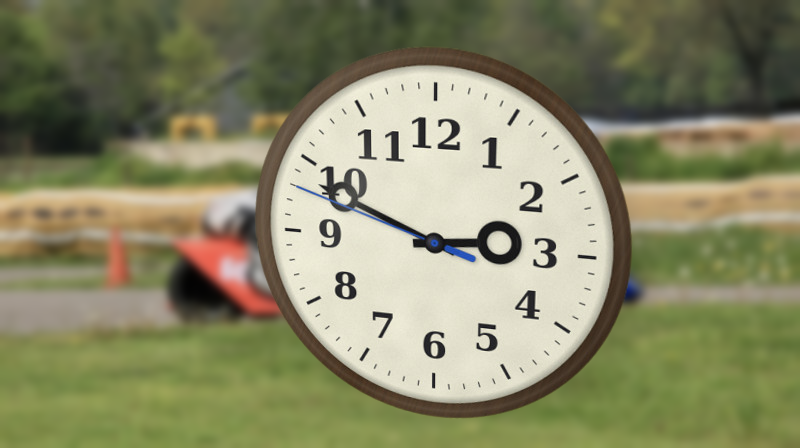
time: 2:48:48
